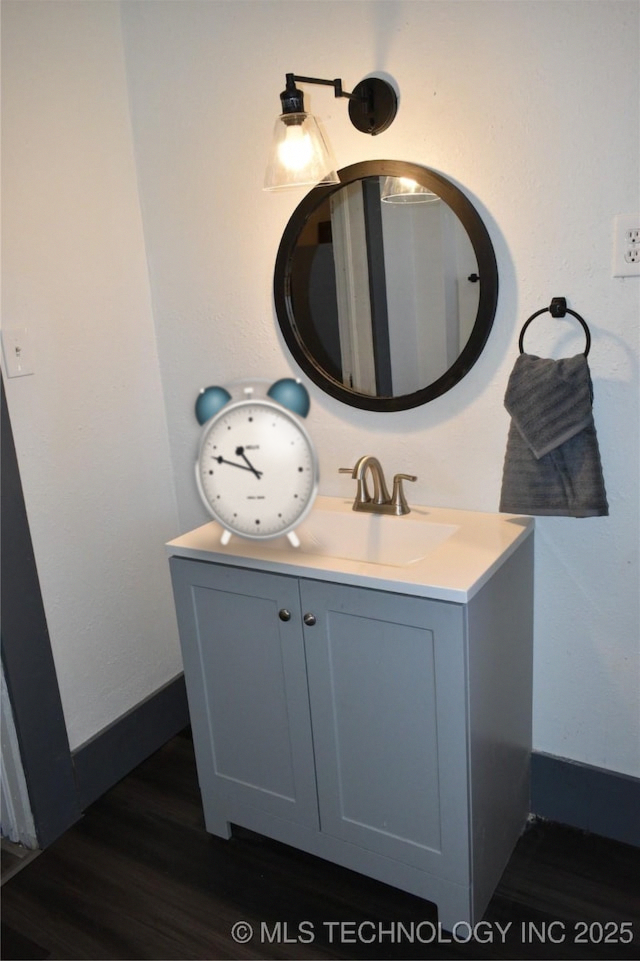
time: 10:48
